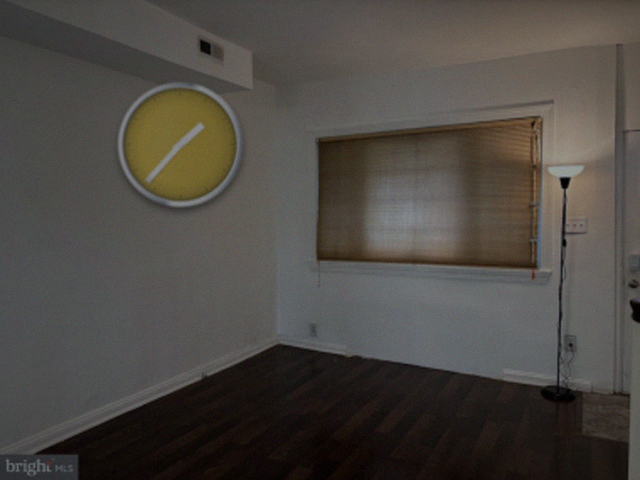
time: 1:37
